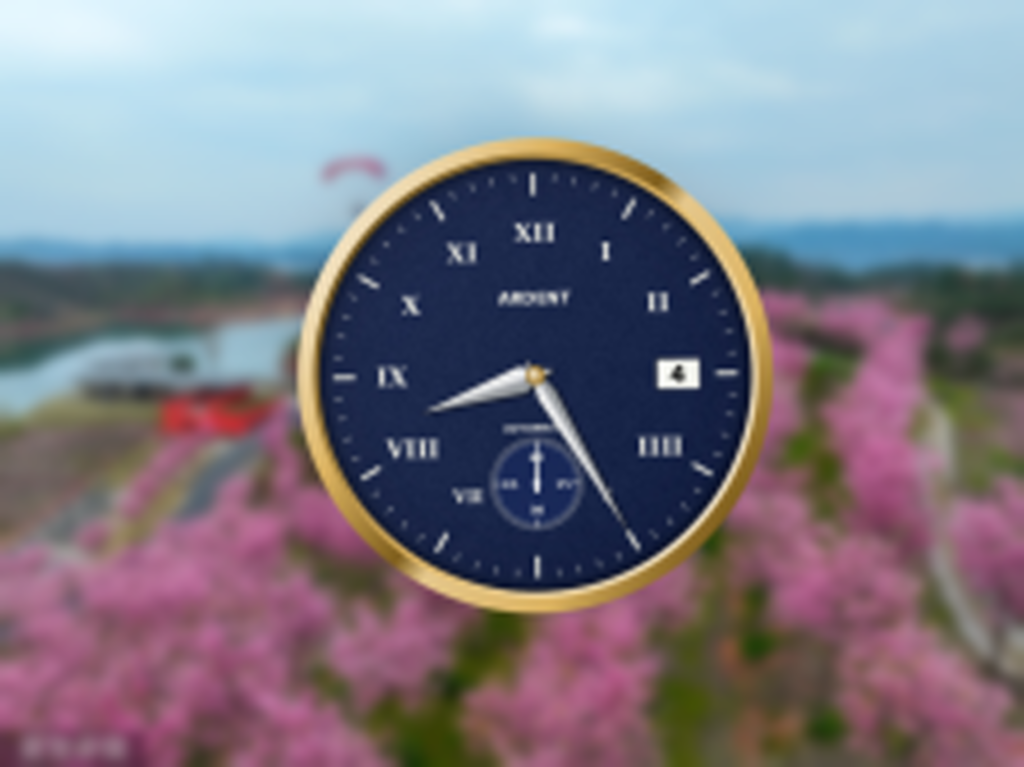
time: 8:25
